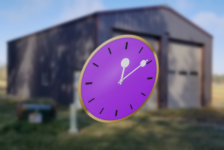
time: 12:09
